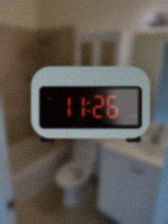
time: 11:26
